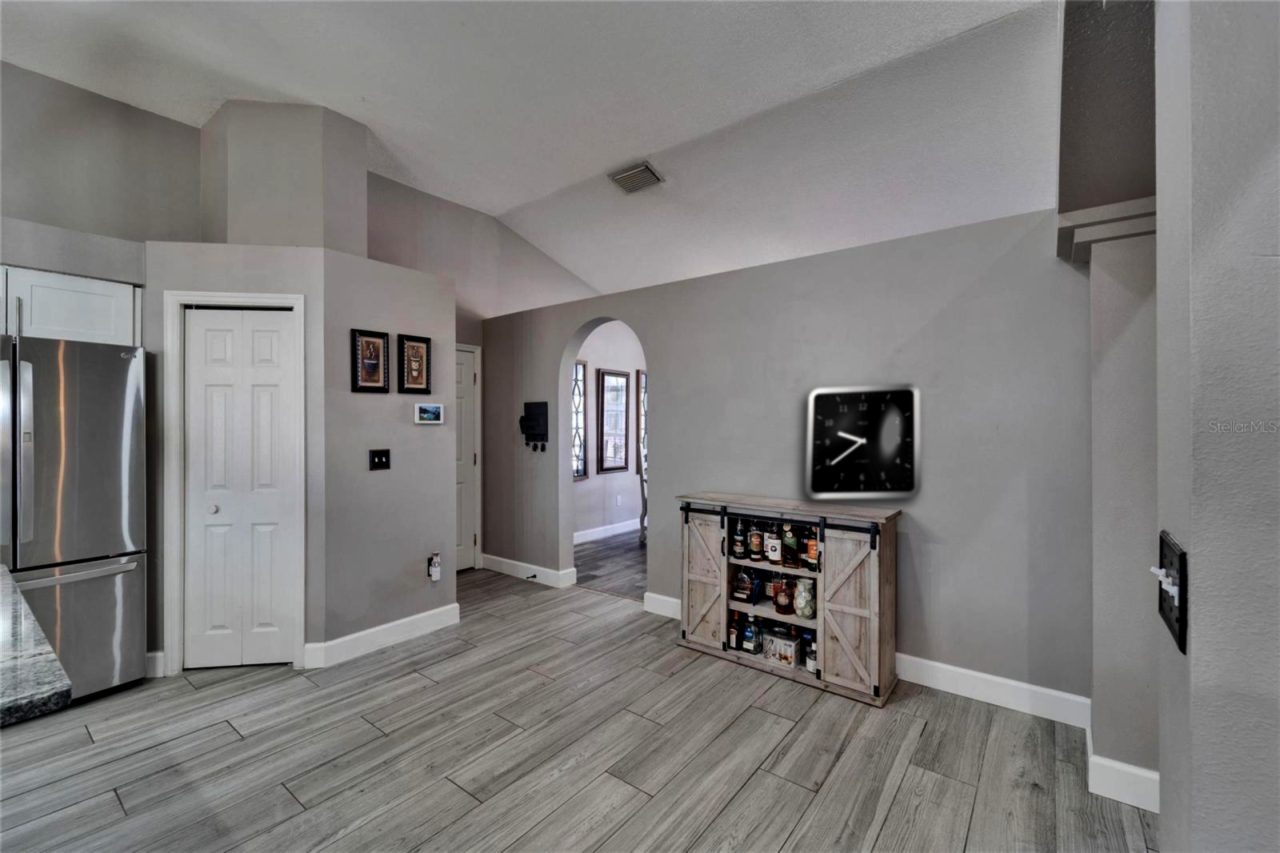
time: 9:39
